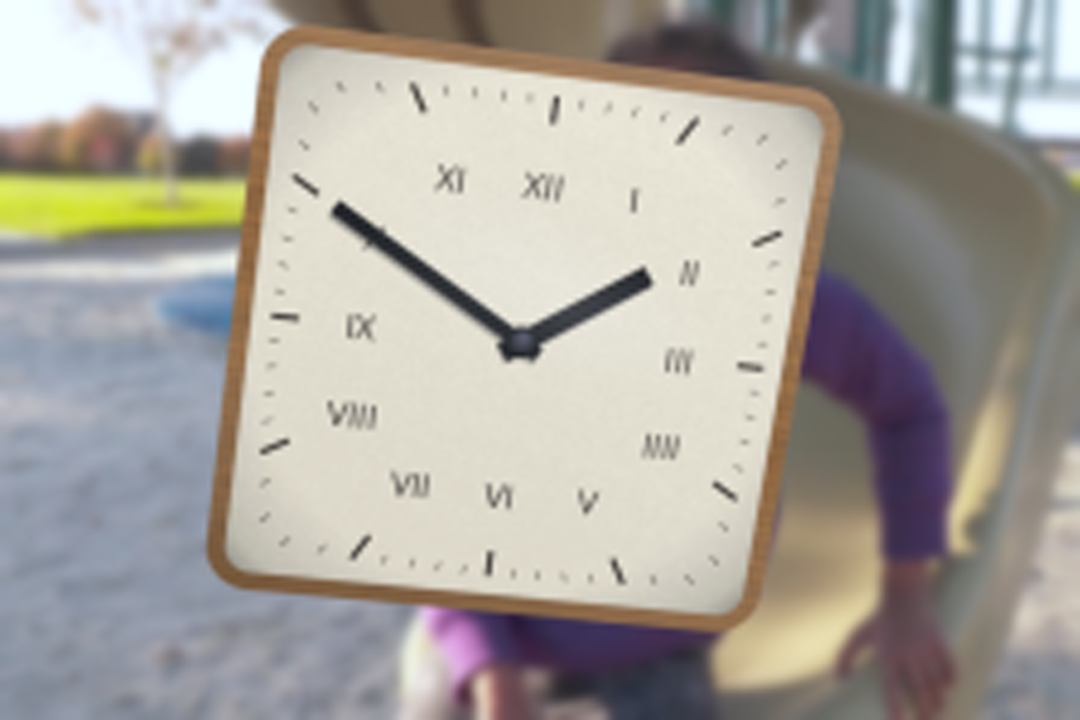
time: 1:50
